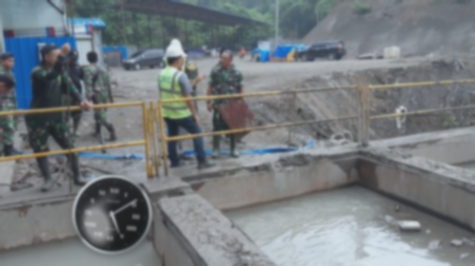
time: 5:09
